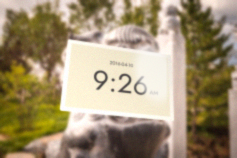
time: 9:26
